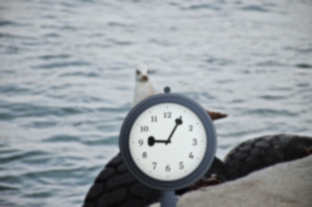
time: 9:05
